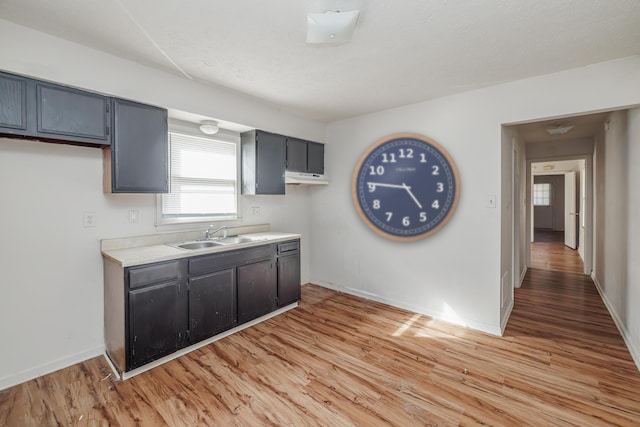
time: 4:46
